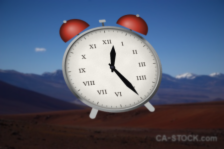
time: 12:25
